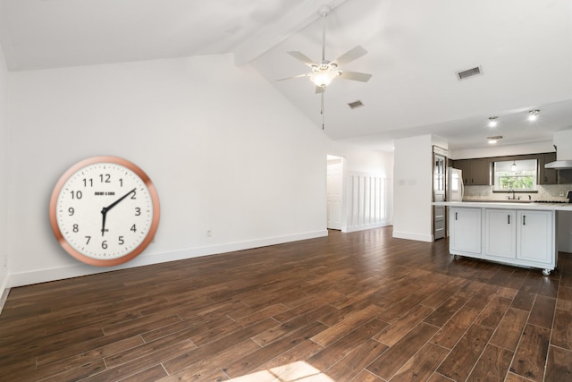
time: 6:09
